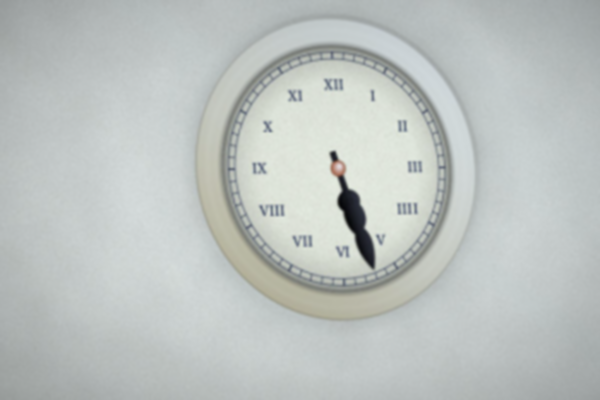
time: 5:27
